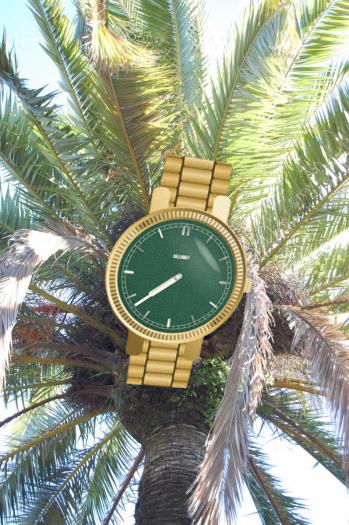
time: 7:38
